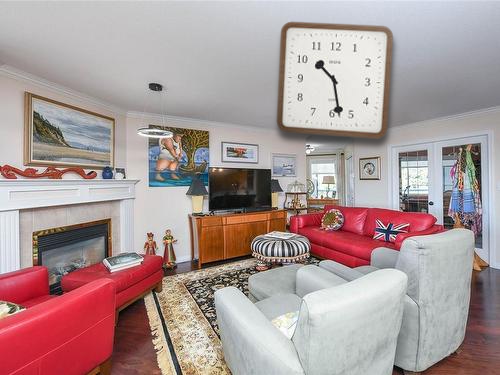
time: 10:28
